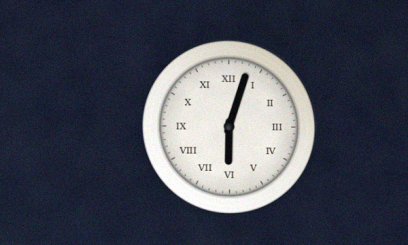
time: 6:03
